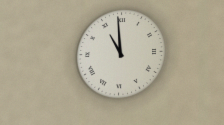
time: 10:59
